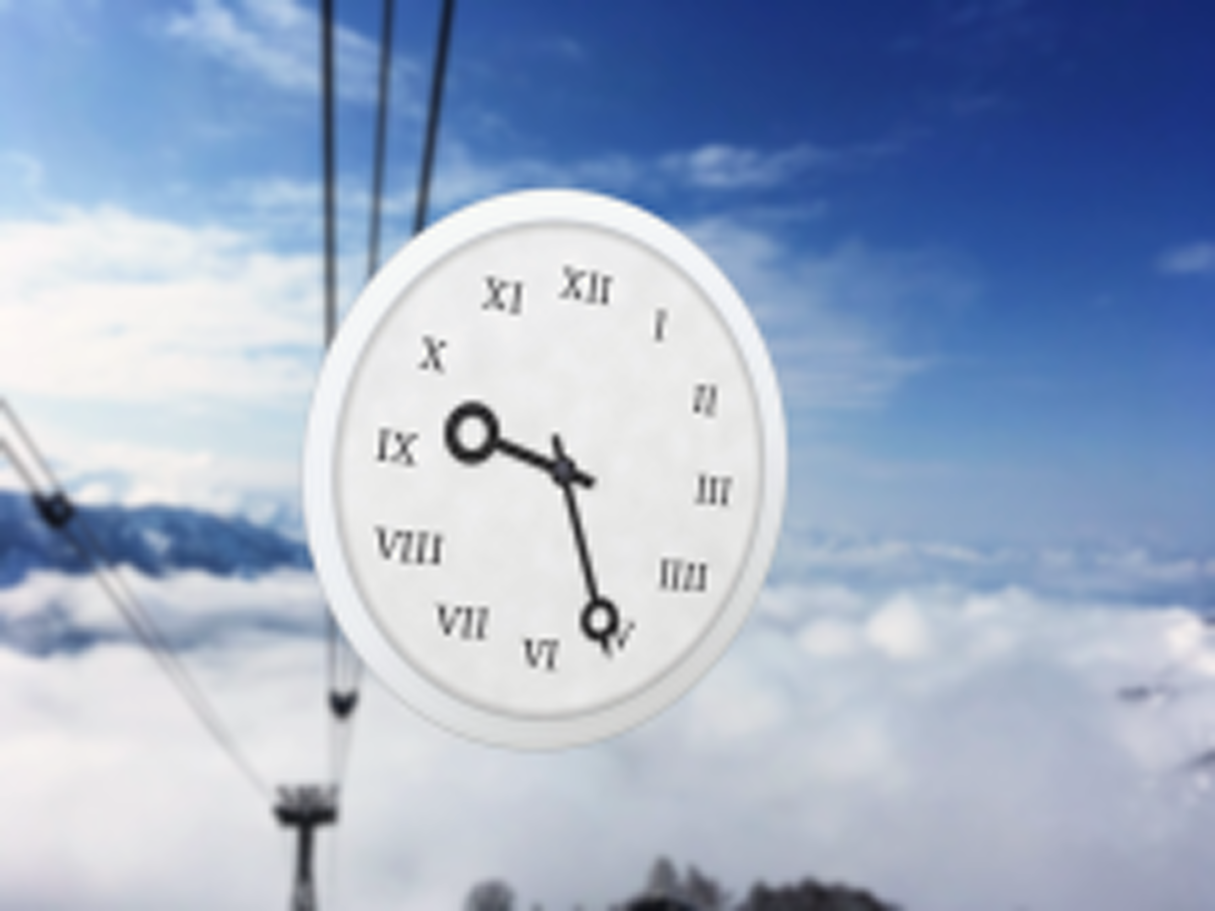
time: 9:26
